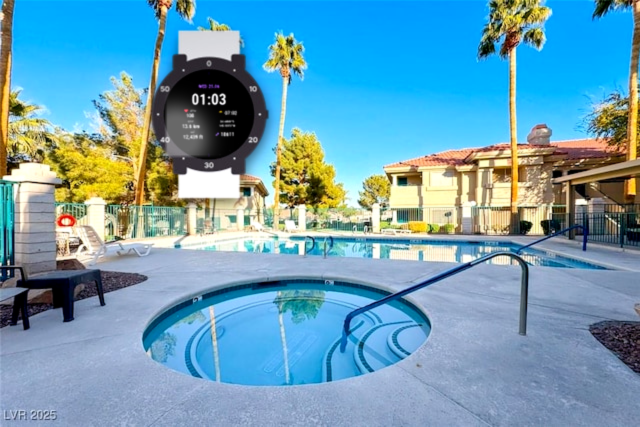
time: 1:03
